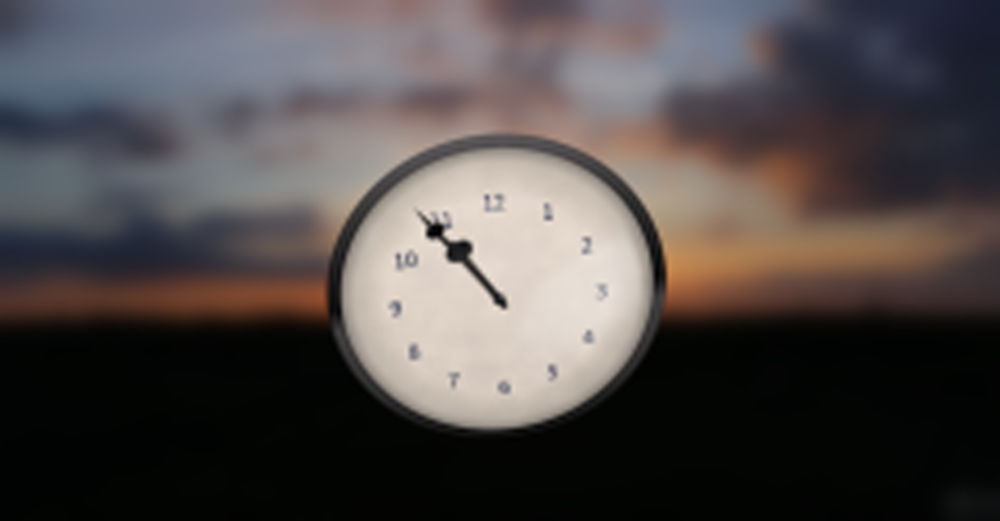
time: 10:54
